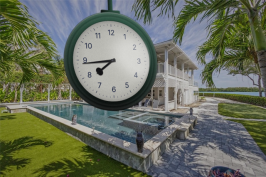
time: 7:44
